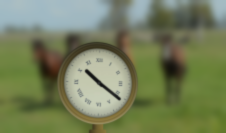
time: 10:21
